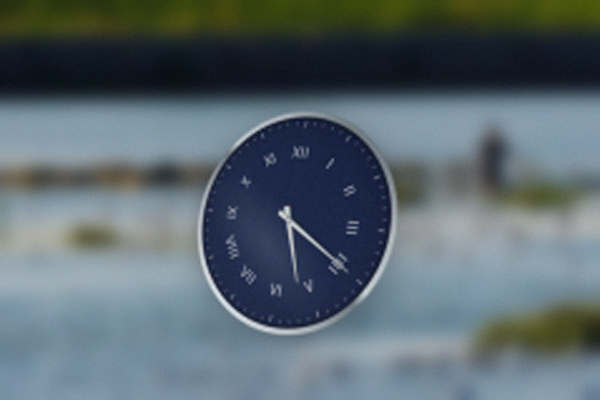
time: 5:20
